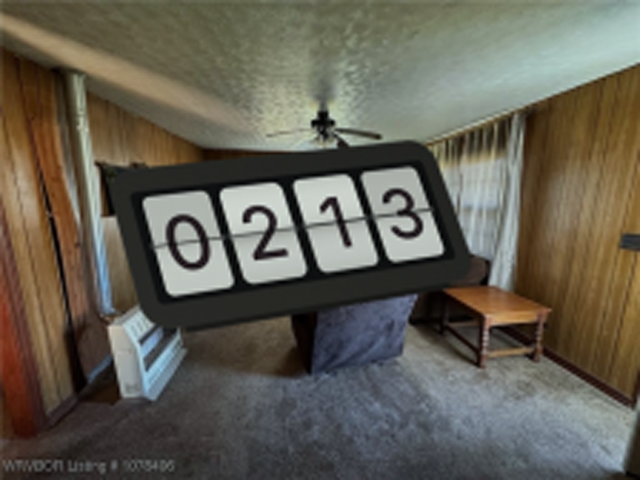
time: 2:13
